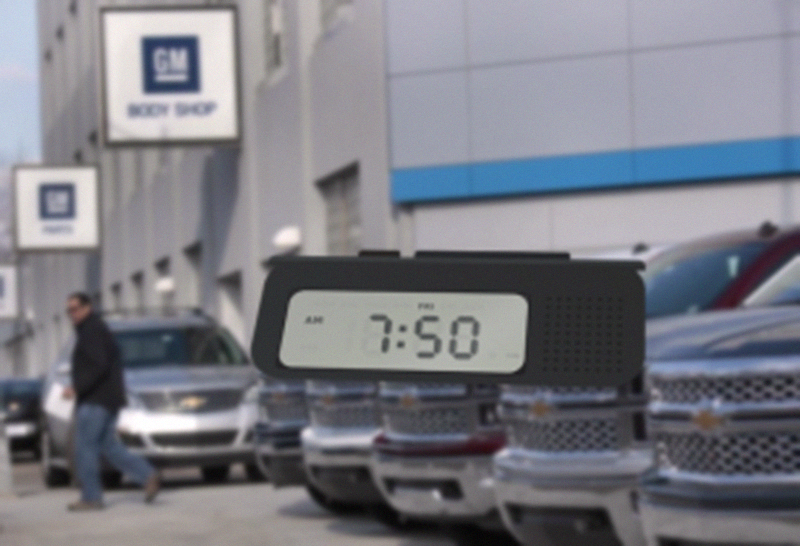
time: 7:50
